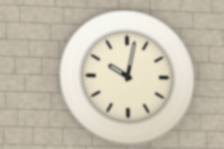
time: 10:02
